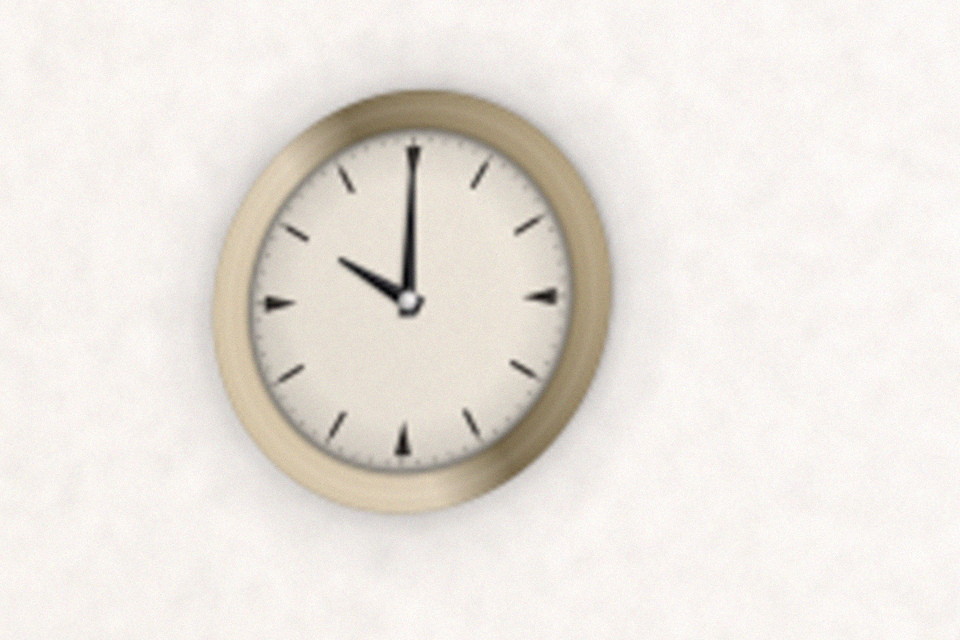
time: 10:00
